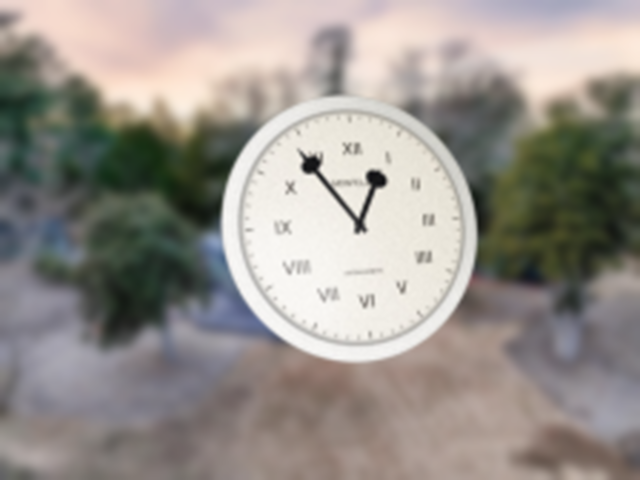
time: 12:54
